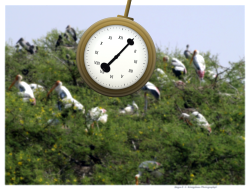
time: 7:05
